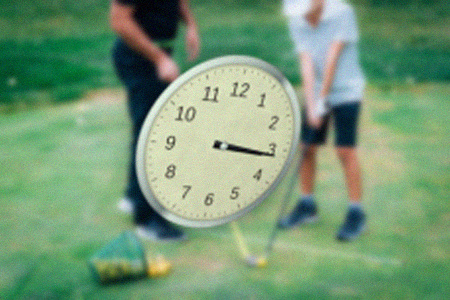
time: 3:16
